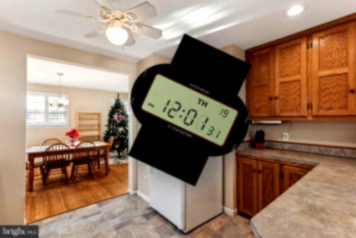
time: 12:01
